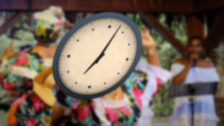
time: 7:03
